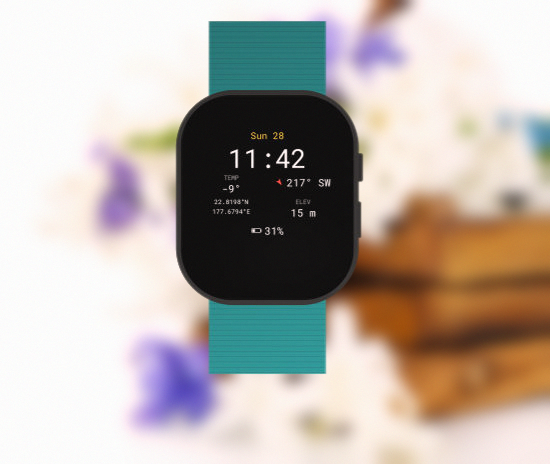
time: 11:42
